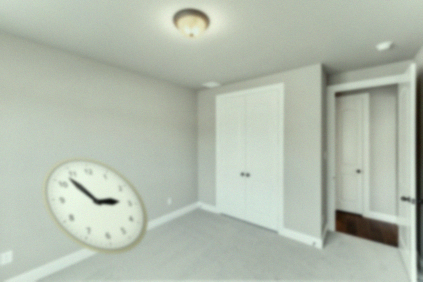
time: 2:53
